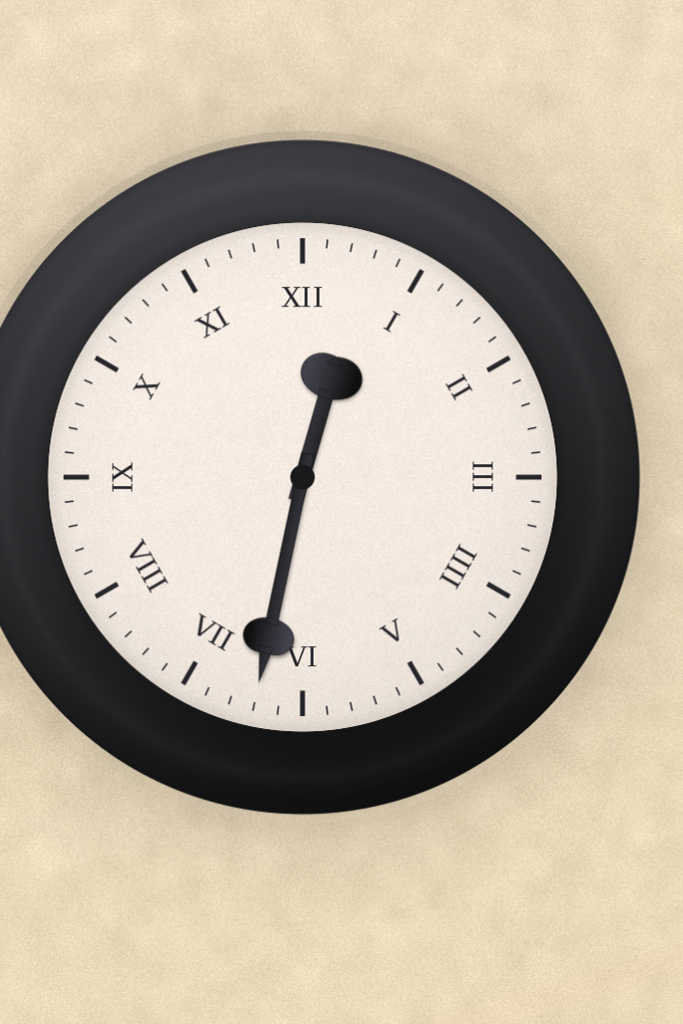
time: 12:32
